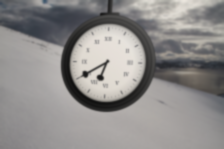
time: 6:40
